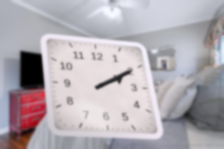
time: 2:10
